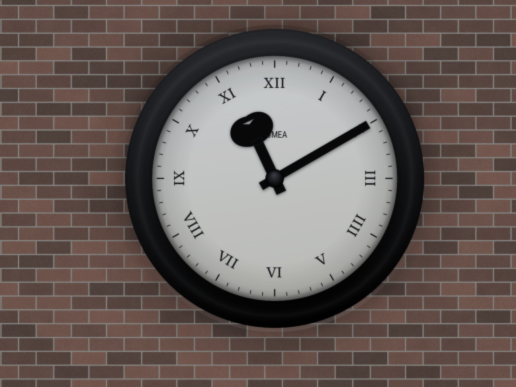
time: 11:10
